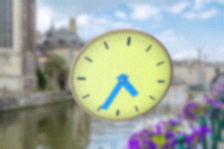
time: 4:34
